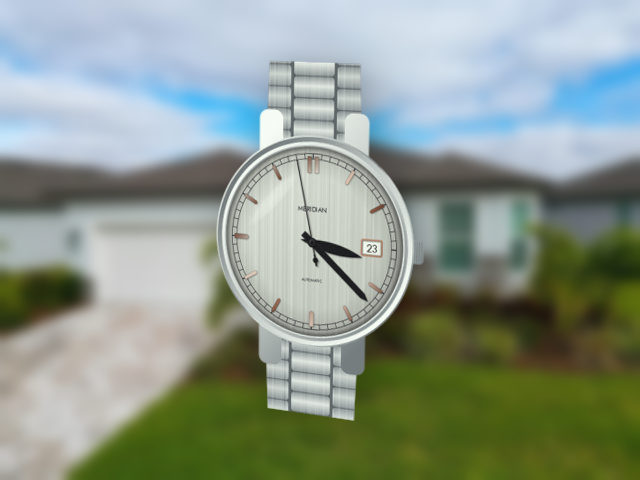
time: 3:21:58
